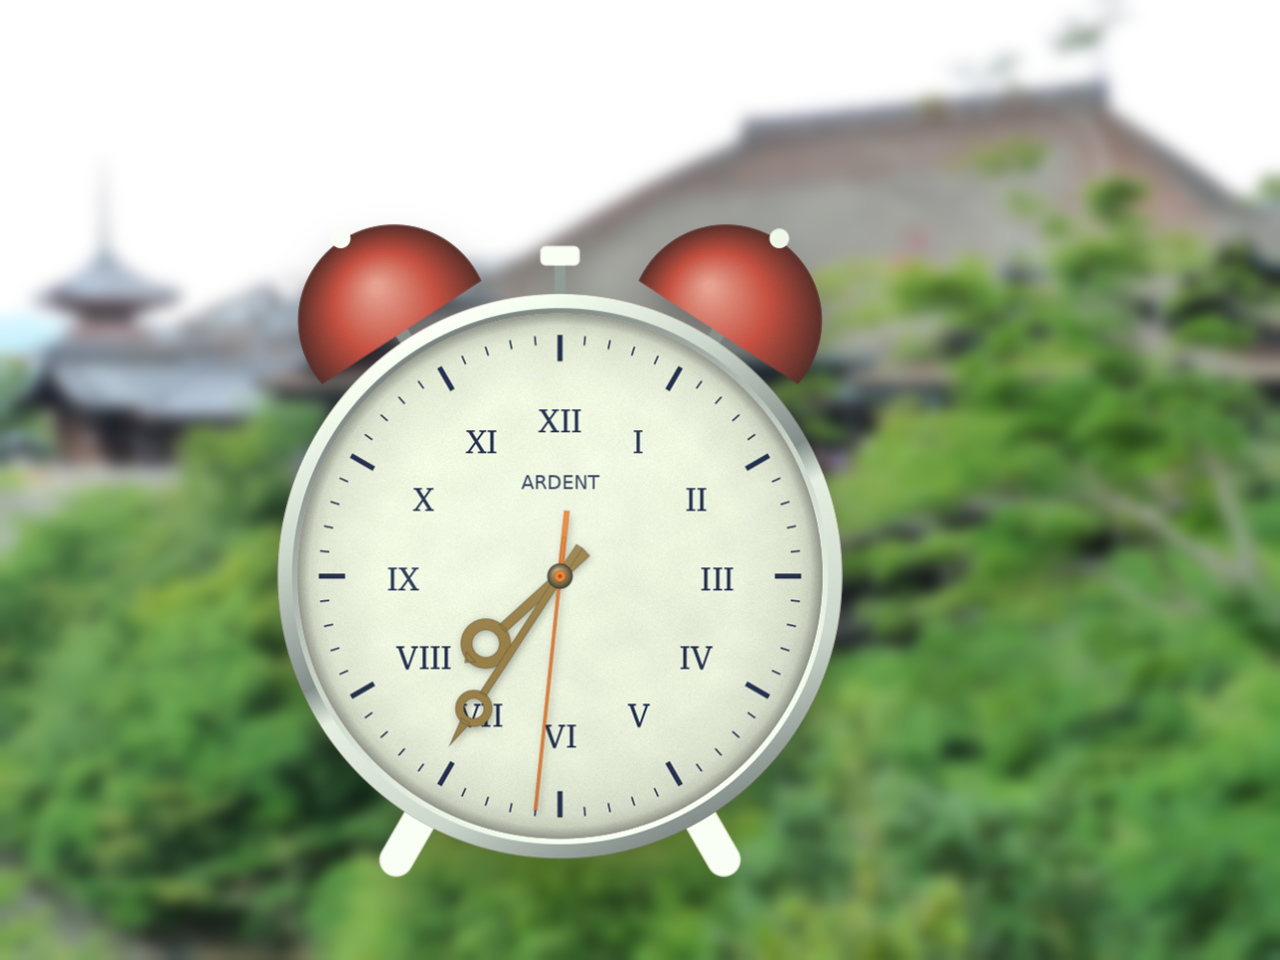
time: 7:35:31
